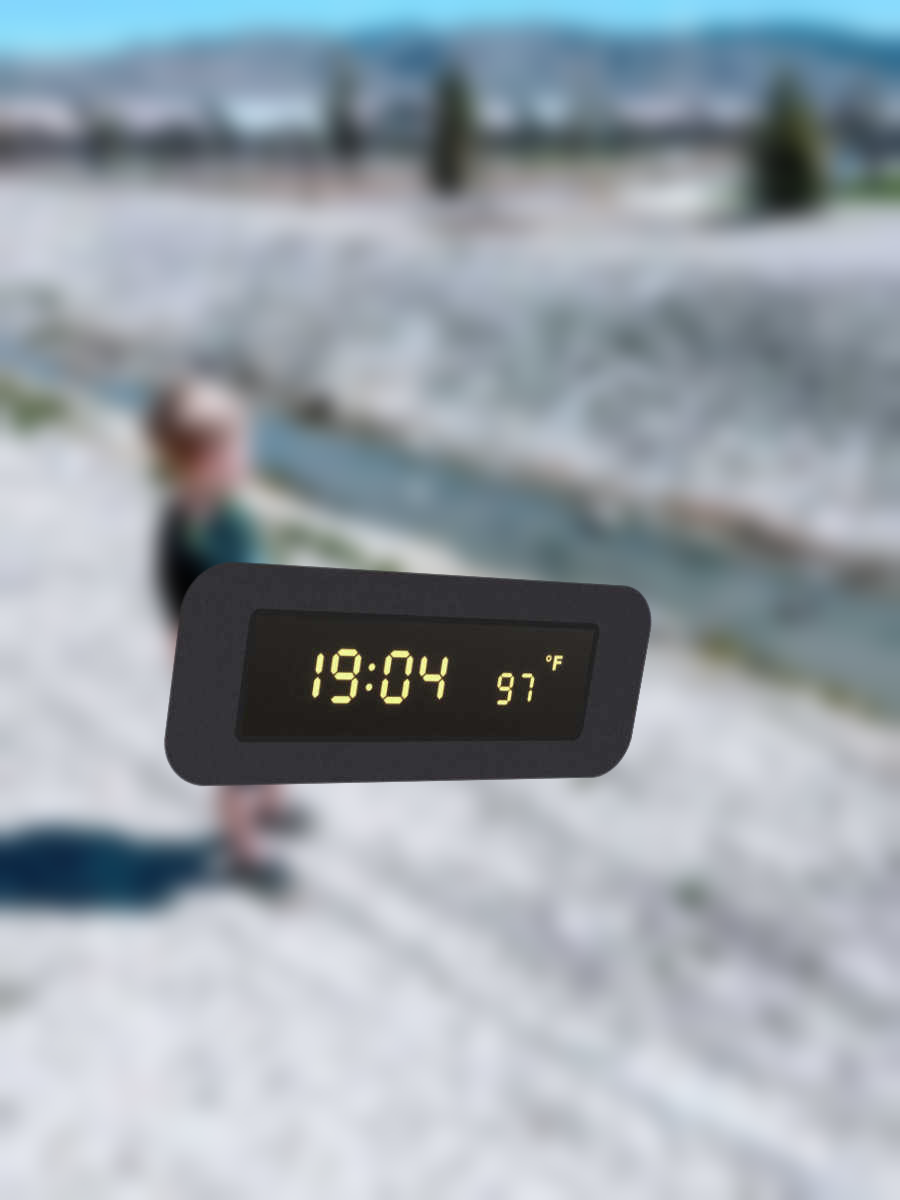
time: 19:04
